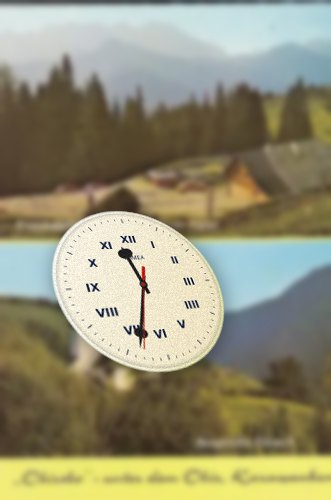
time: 11:33:33
